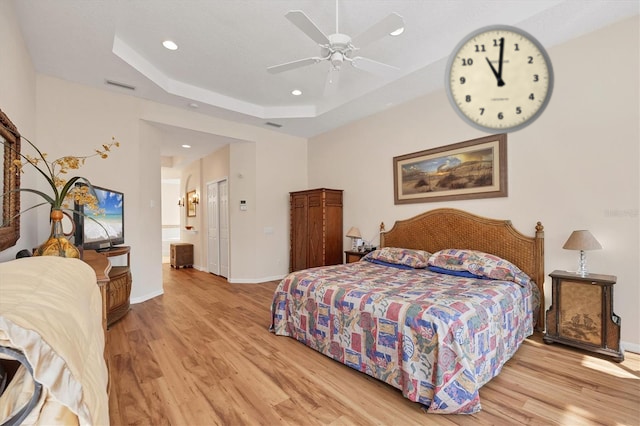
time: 11:01
